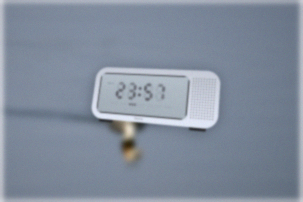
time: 23:57
